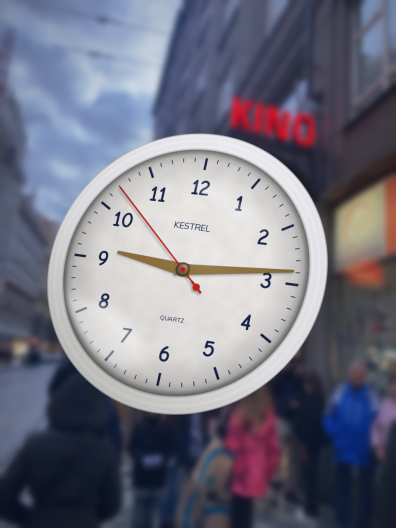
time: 9:13:52
